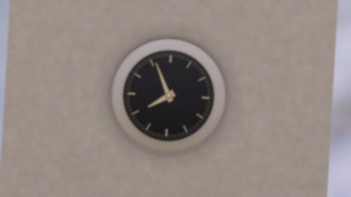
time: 7:56
